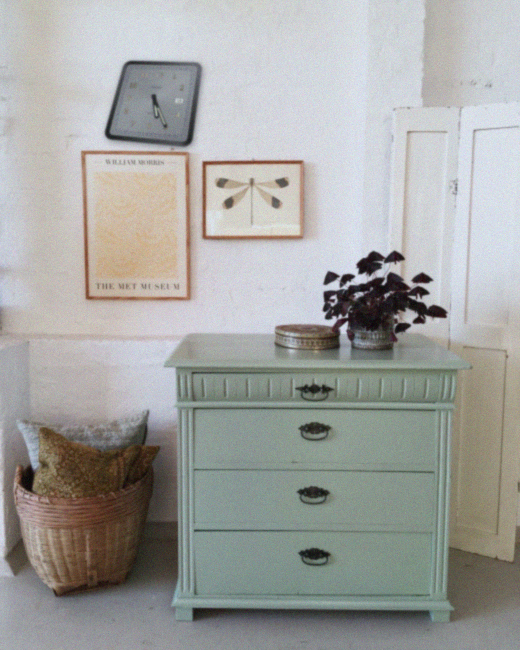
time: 5:25
